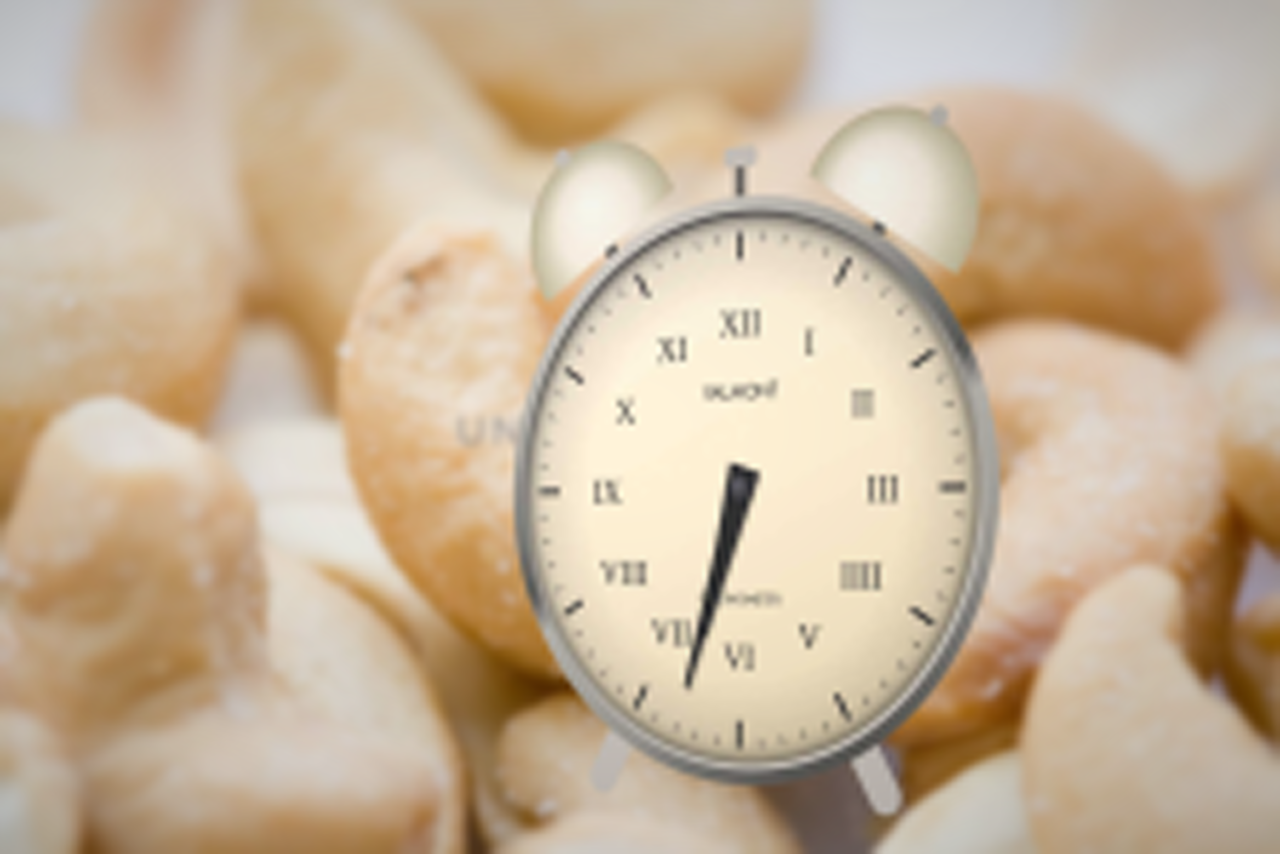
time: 6:33
